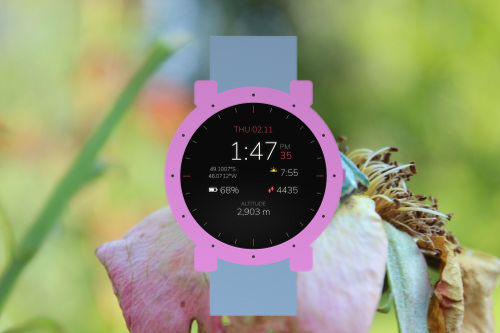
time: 1:47:35
